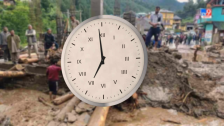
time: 6:59
